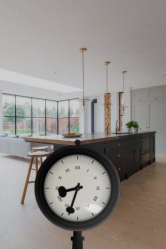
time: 8:33
